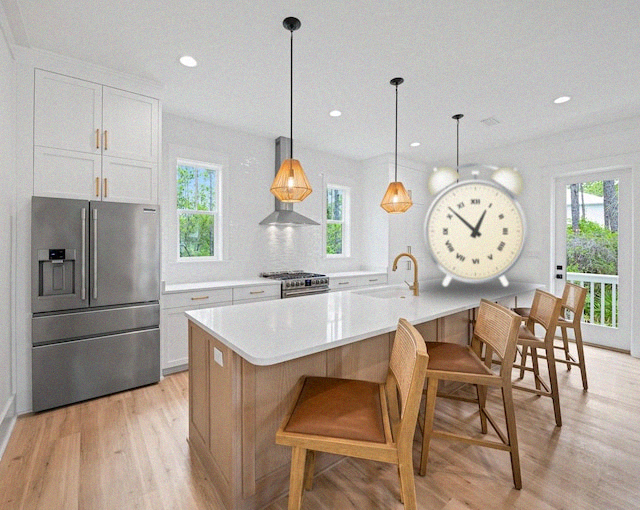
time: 12:52
